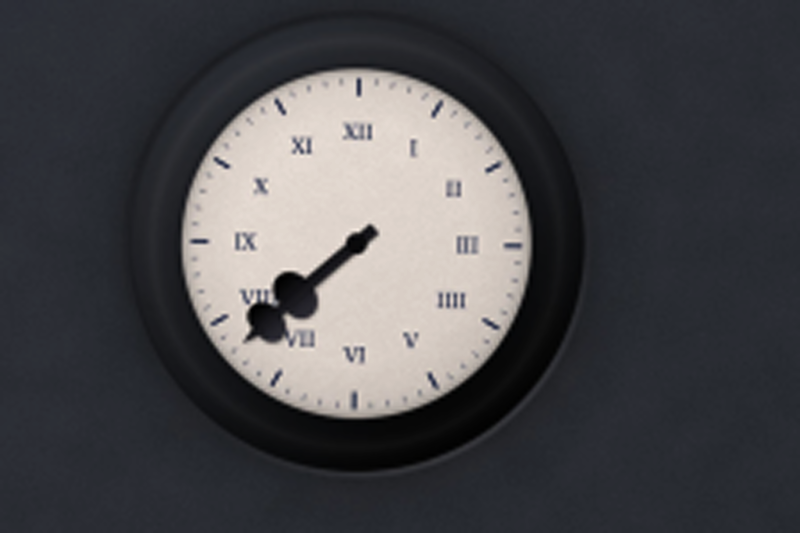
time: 7:38
